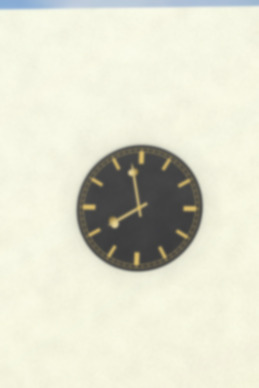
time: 7:58
